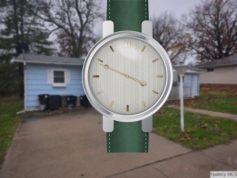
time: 3:49
